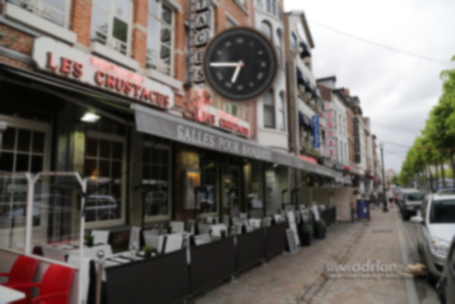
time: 6:45
